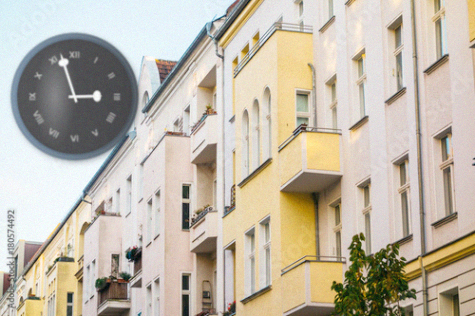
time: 2:57
